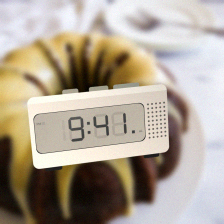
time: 9:41
